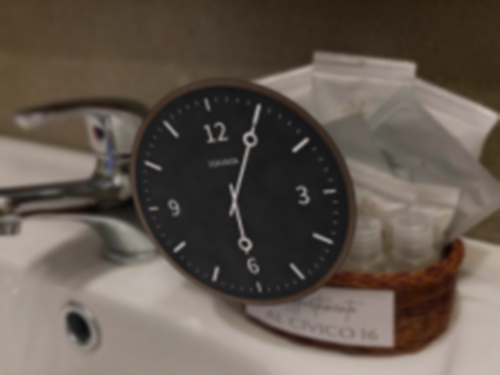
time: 6:05
